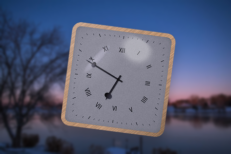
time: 6:49
